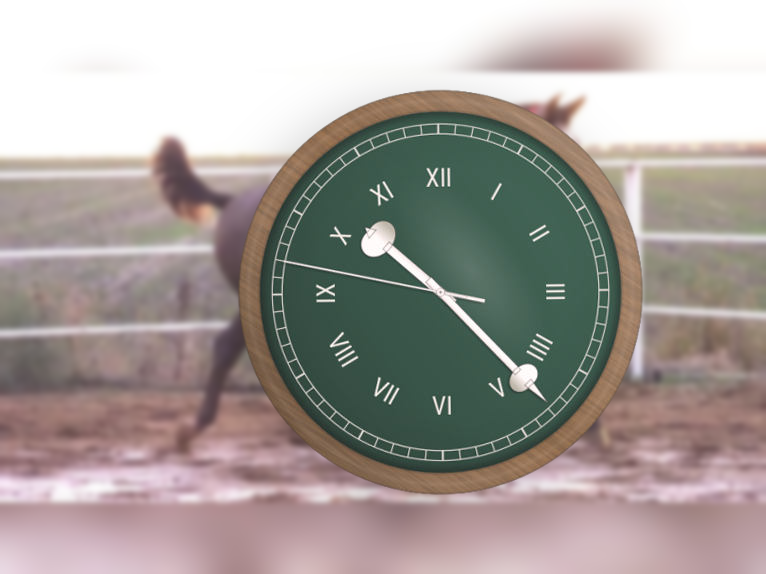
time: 10:22:47
